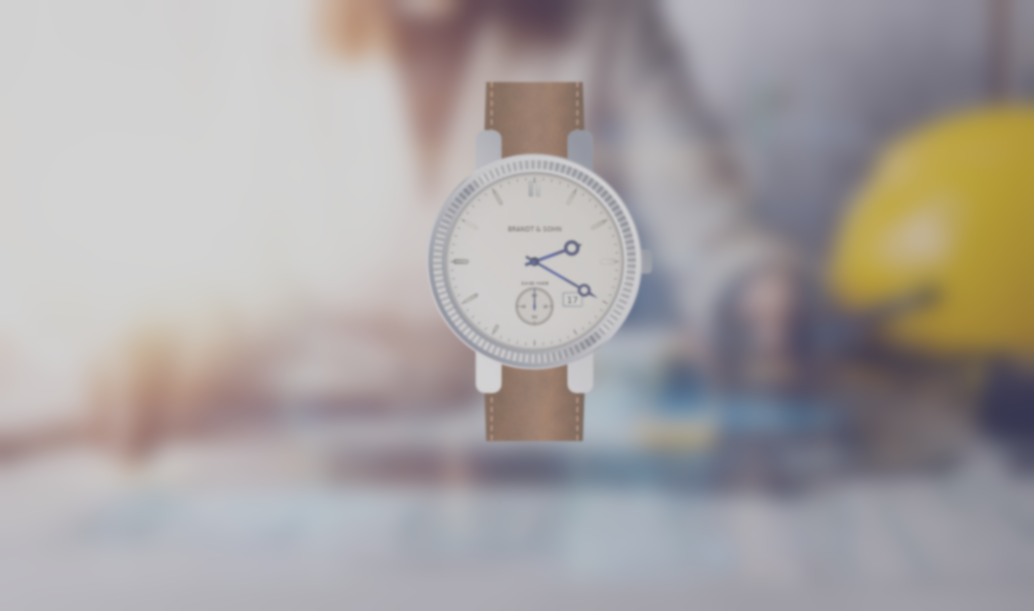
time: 2:20
